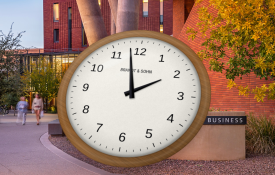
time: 1:58
